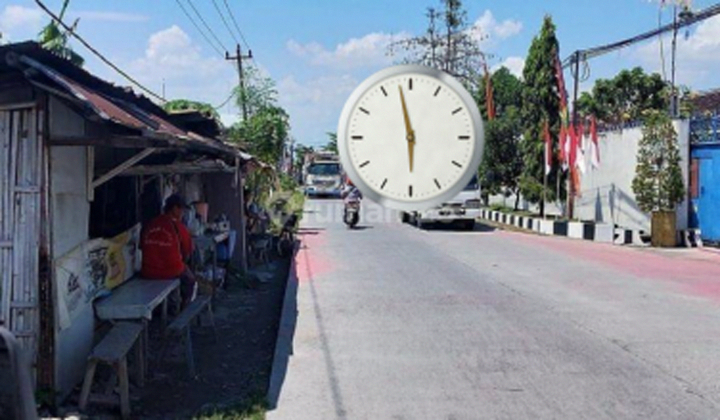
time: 5:58
